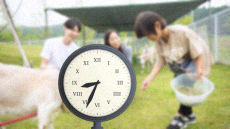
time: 8:34
